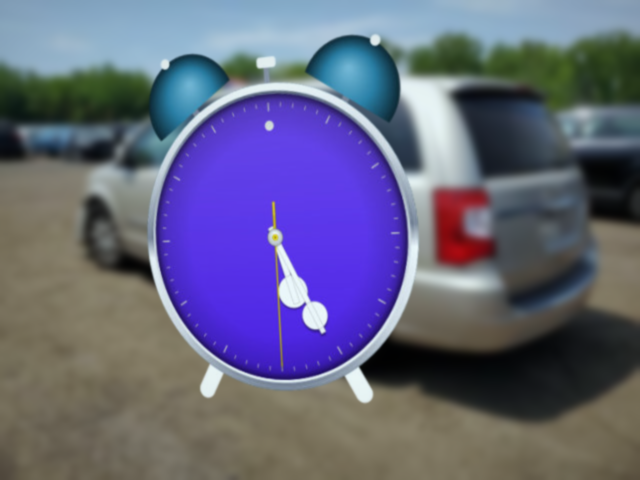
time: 5:25:30
